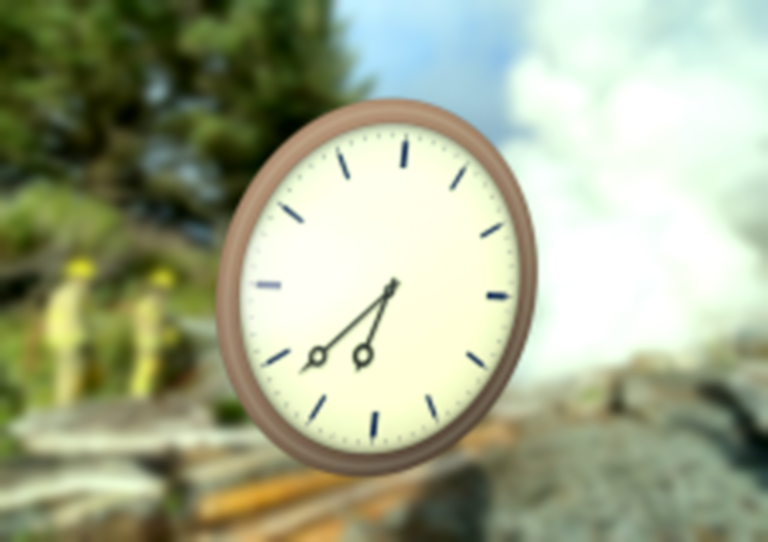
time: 6:38
